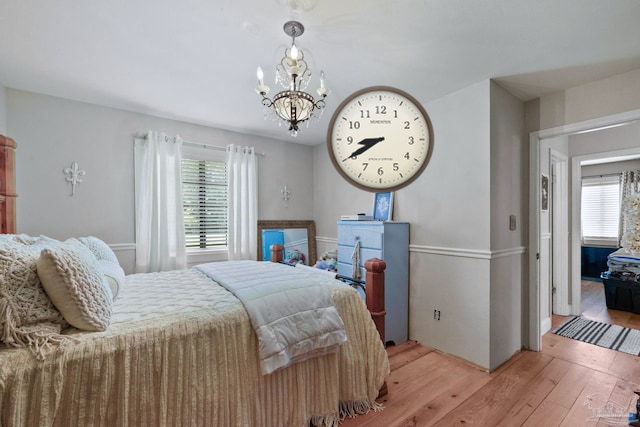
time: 8:40
